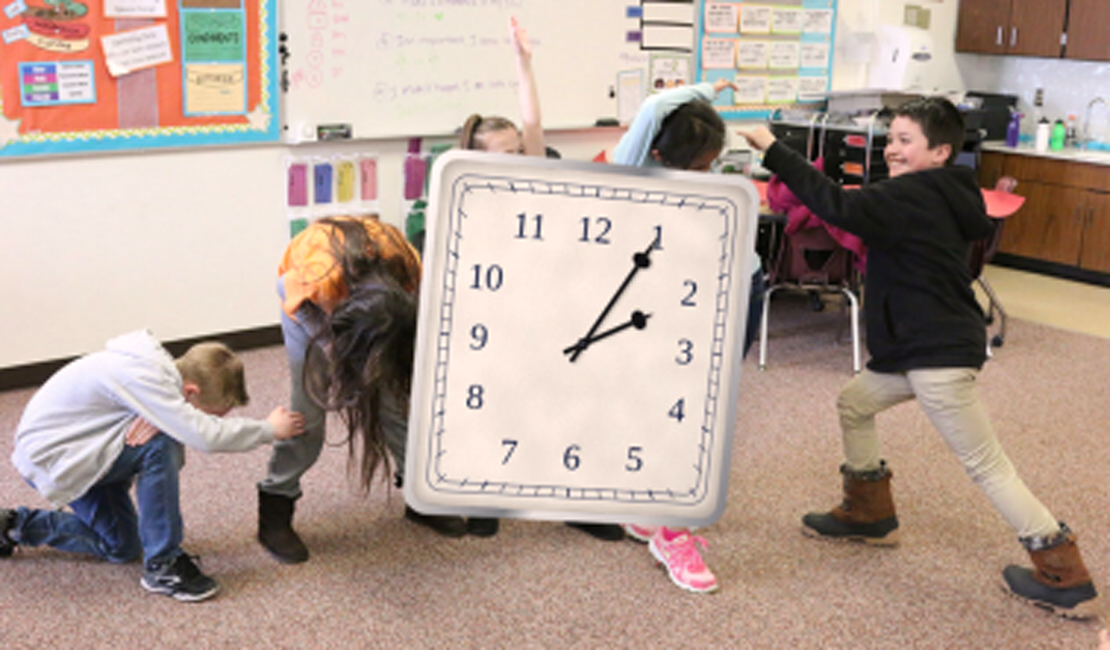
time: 2:05
